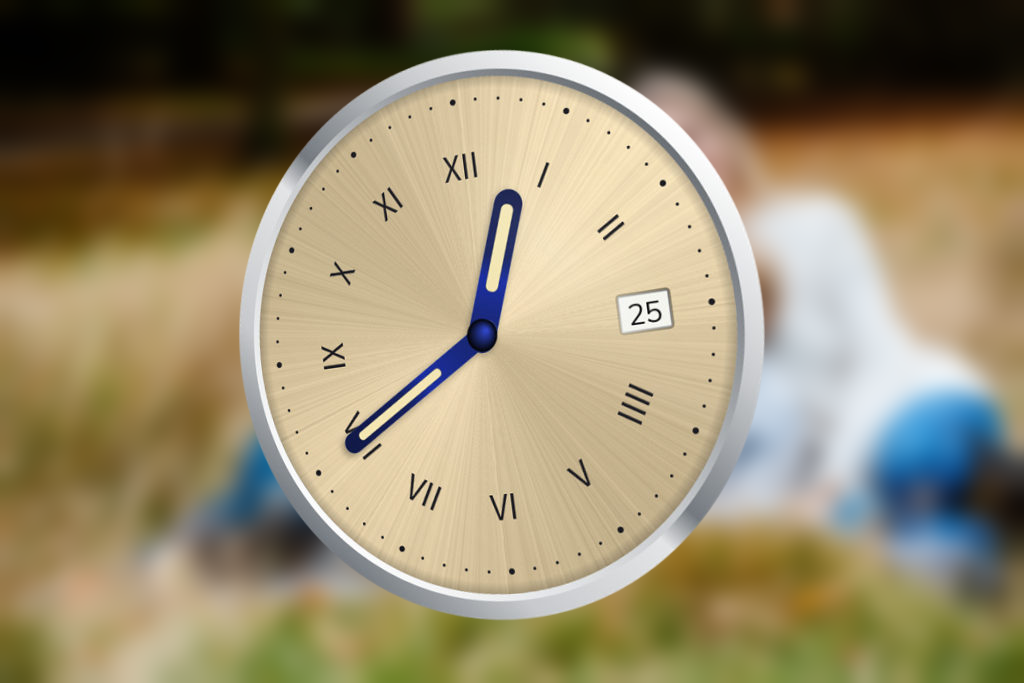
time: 12:40
